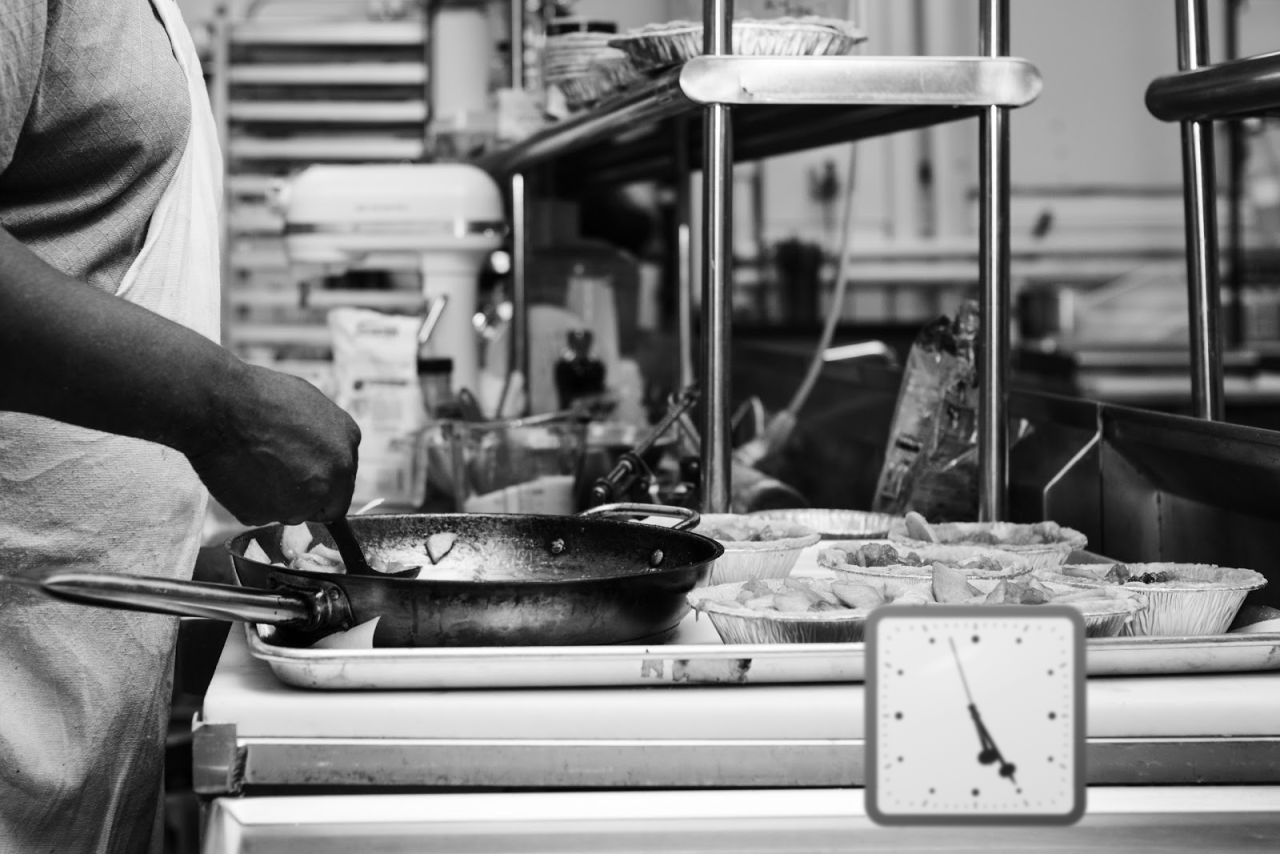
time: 5:24:57
